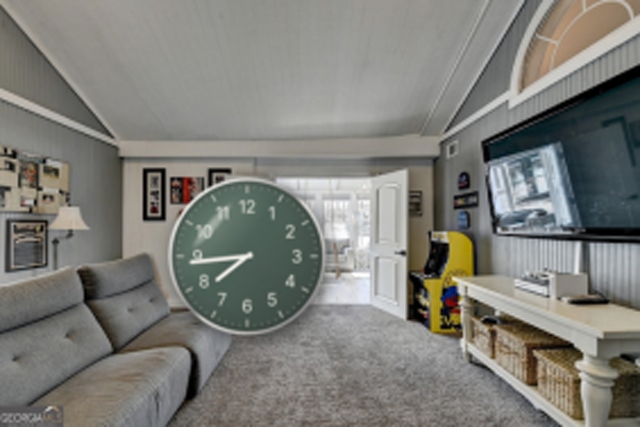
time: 7:44
